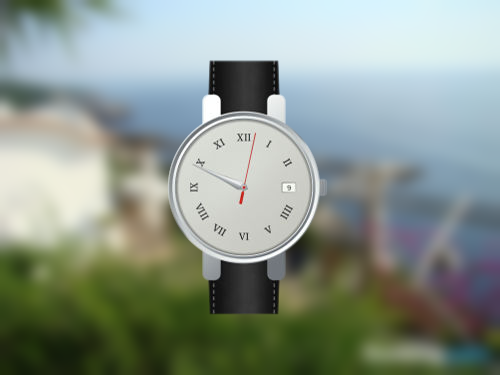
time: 9:49:02
